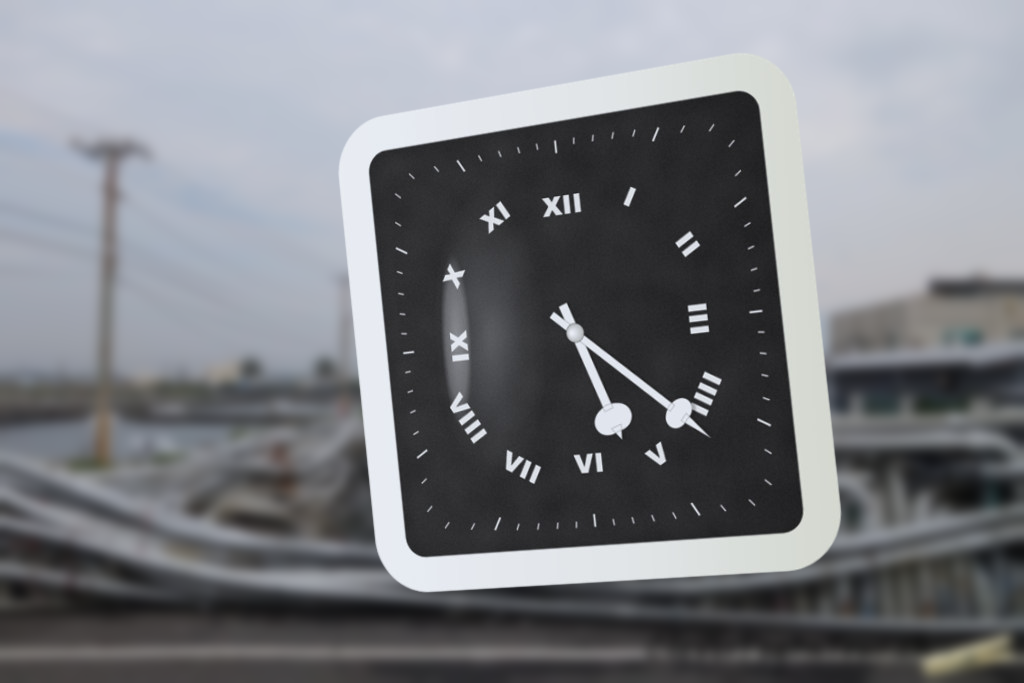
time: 5:22
